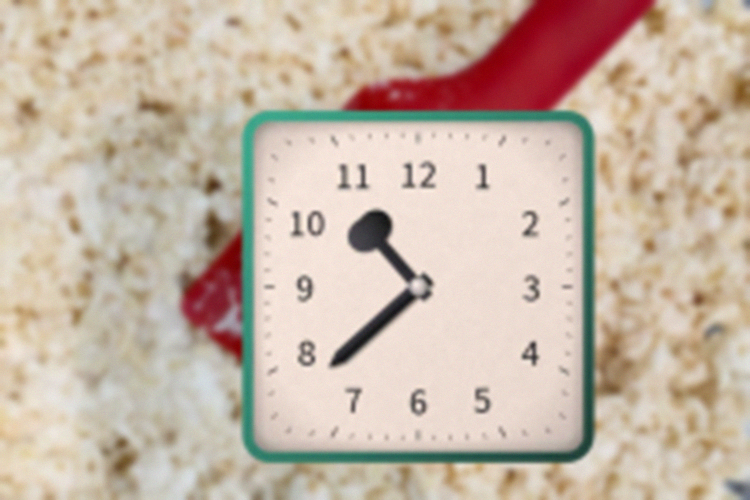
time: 10:38
